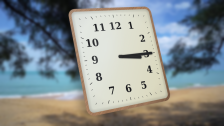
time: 3:15
